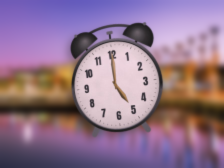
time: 5:00
